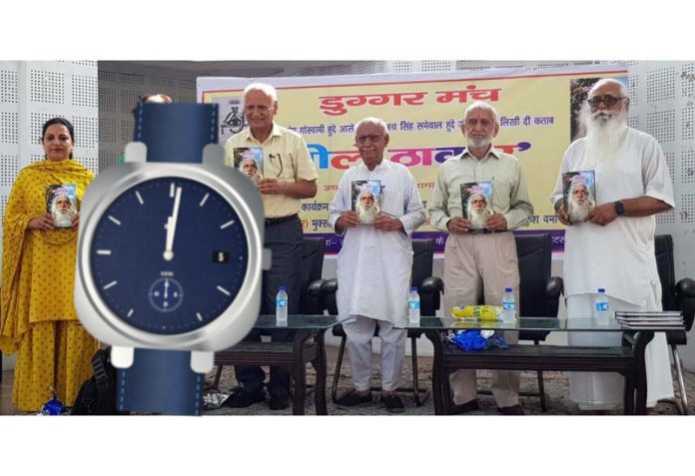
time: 12:01
